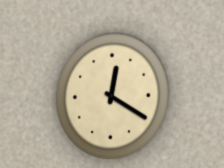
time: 12:20
